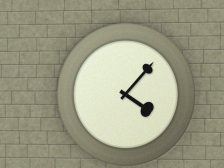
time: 4:07
